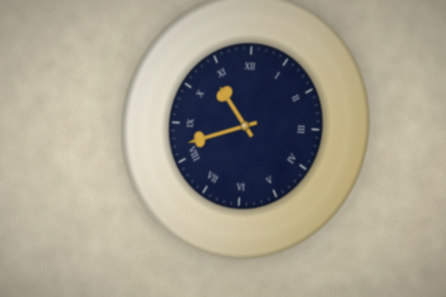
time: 10:42
